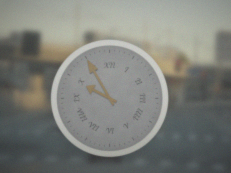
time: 9:55
